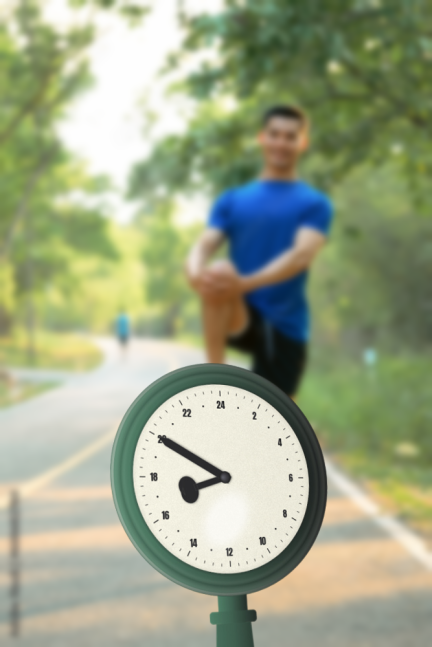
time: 16:50
